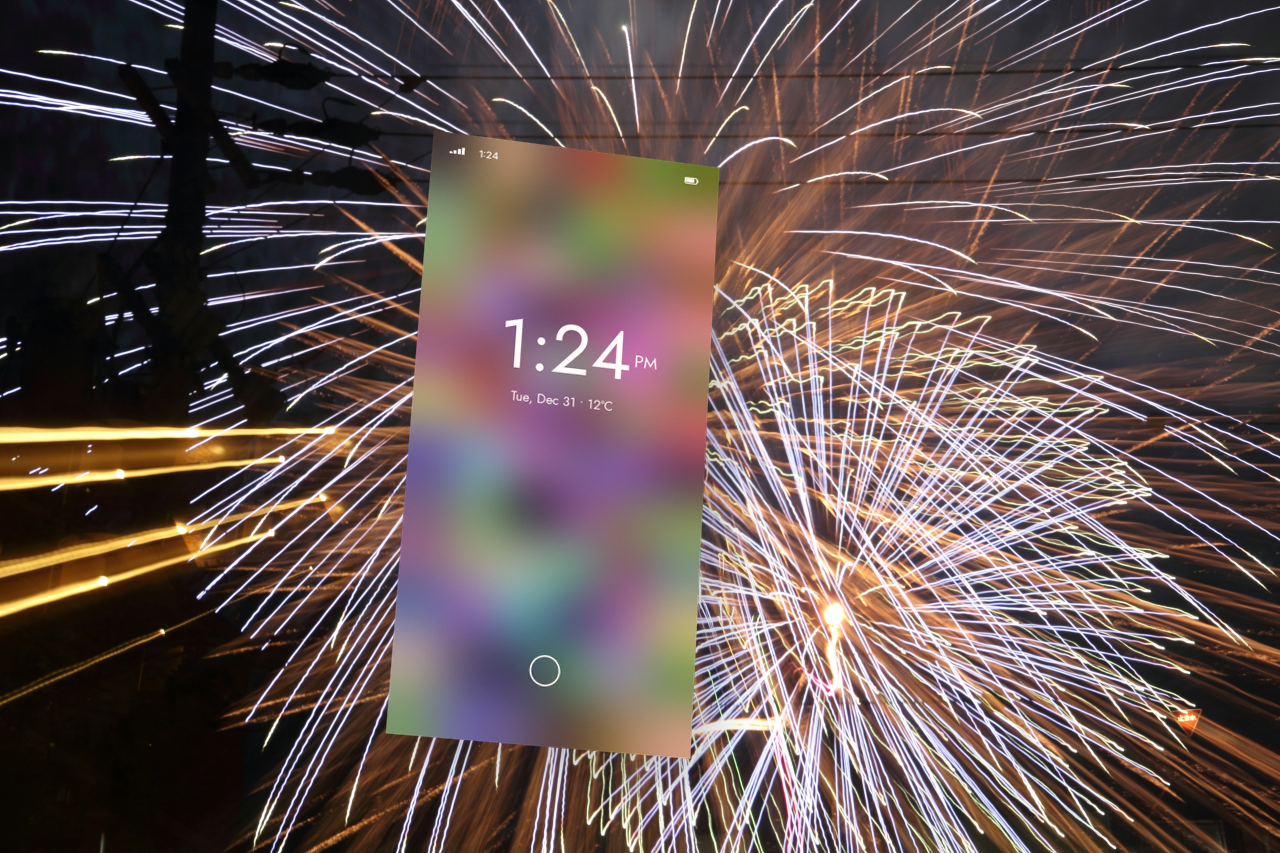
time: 1:24
